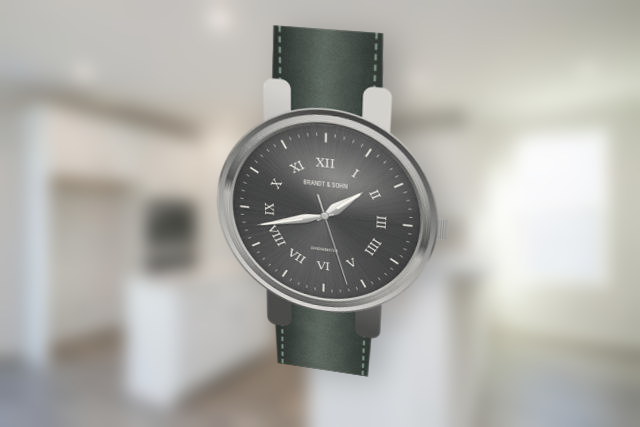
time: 1:42:27
